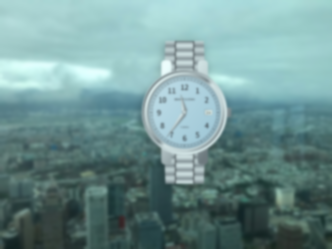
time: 11:36
